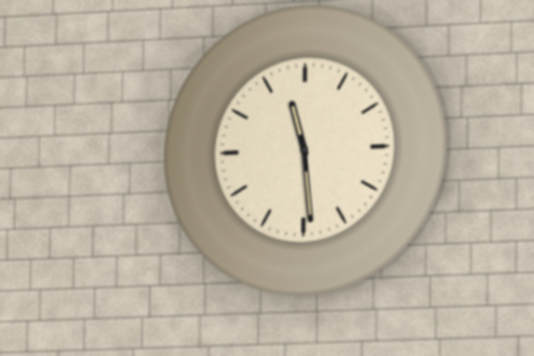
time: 11:29
